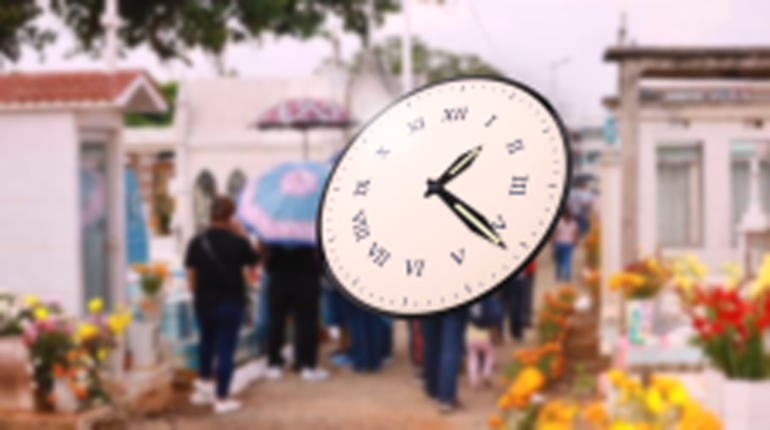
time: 1:21
